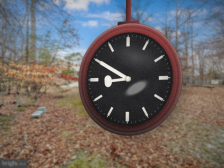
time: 8:50
